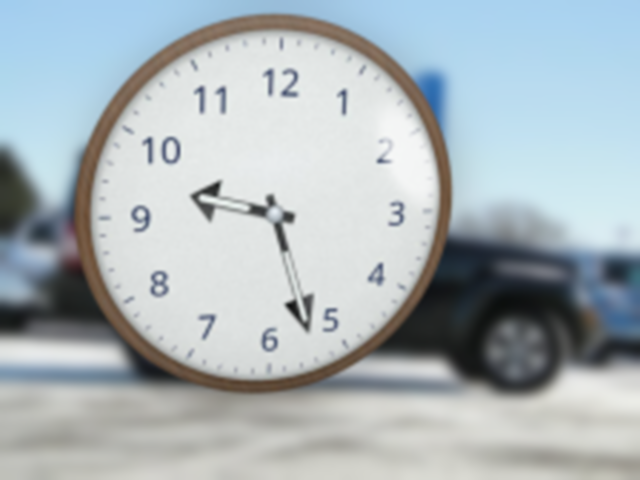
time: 9:27
